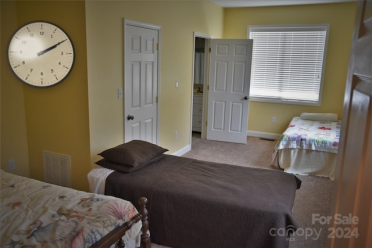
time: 2:10
